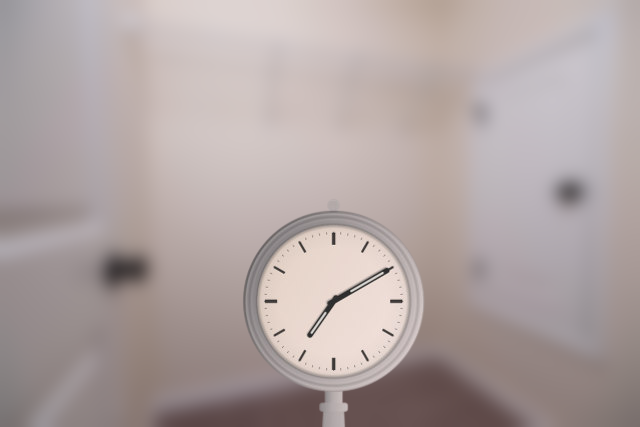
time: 7:10
